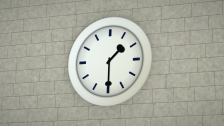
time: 1:30
